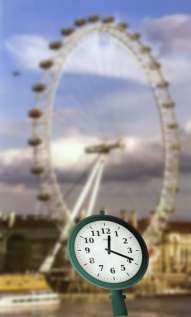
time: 12:19
